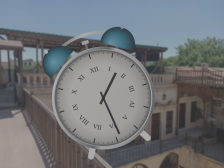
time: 1:29
